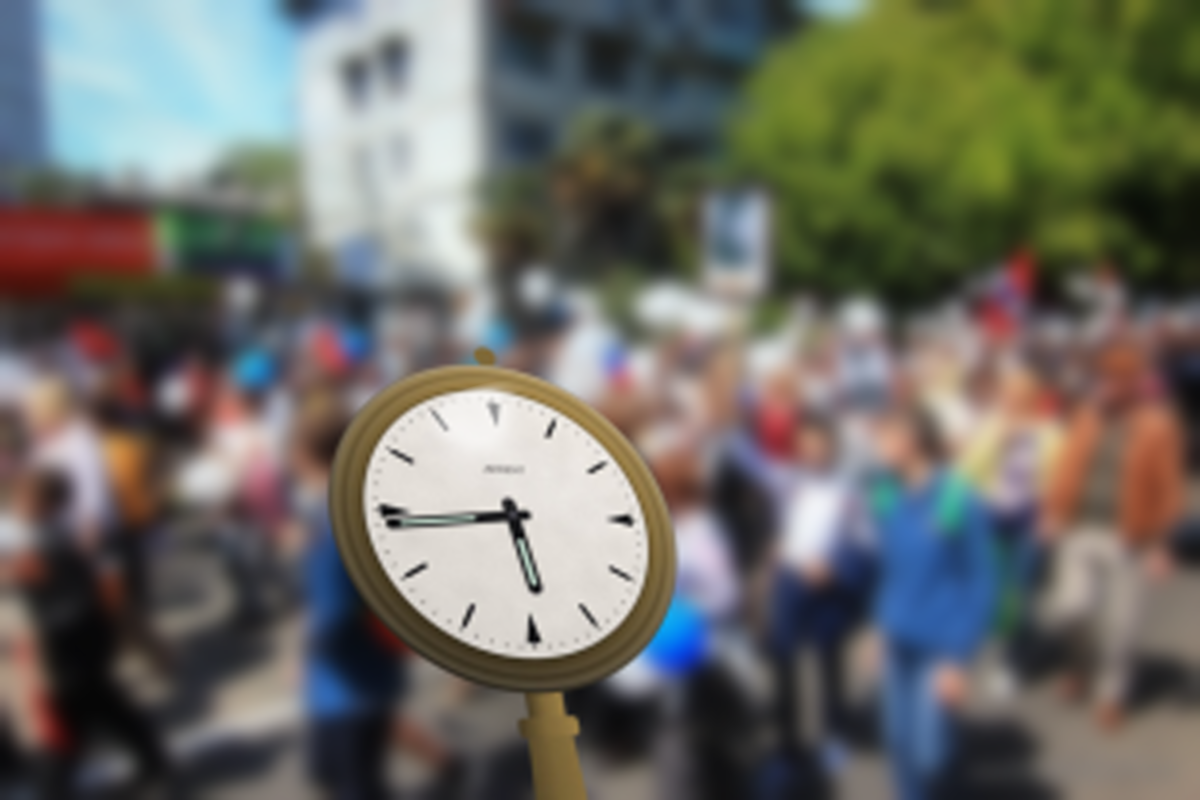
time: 5:44
